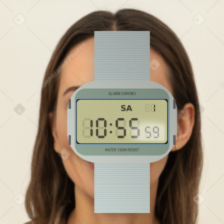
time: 10:55:59
